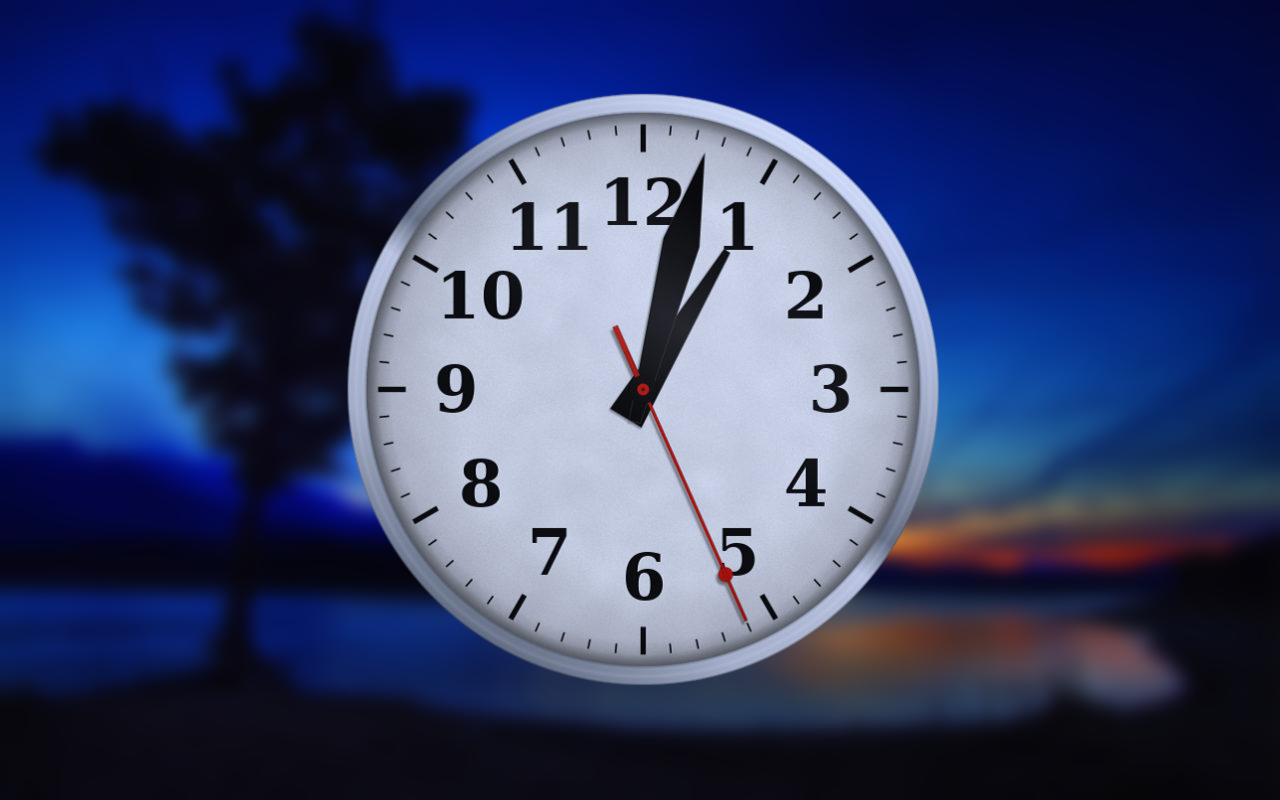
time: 1:02:26
